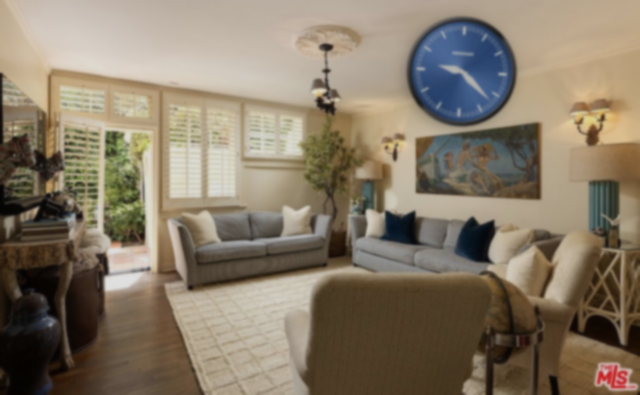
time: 9:22
